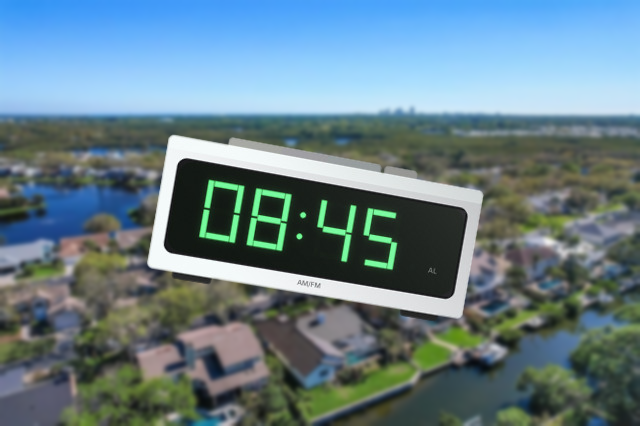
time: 8:45
